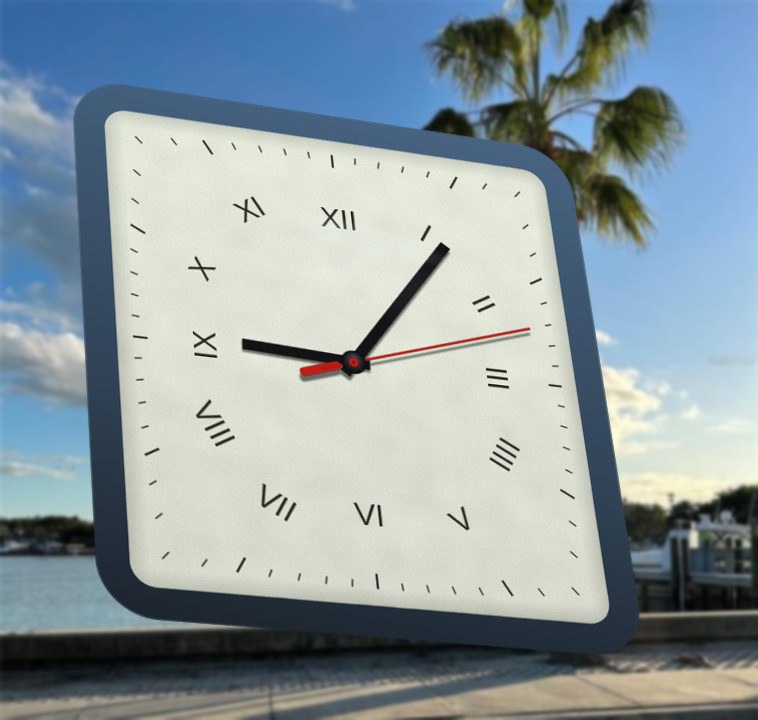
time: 9:06:12
